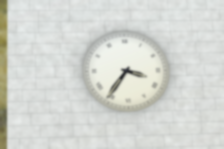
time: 3:36
